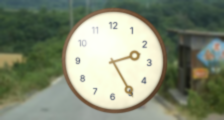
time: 2:25
